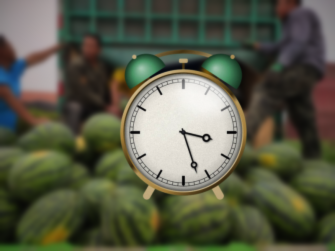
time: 3:27
